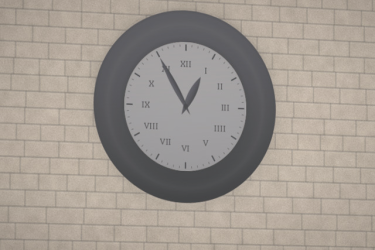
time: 12:55
